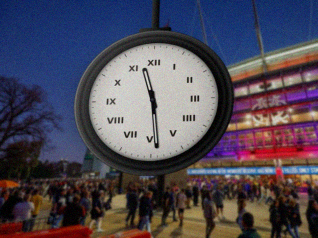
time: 11:29
